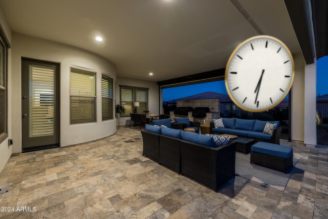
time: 6:31
